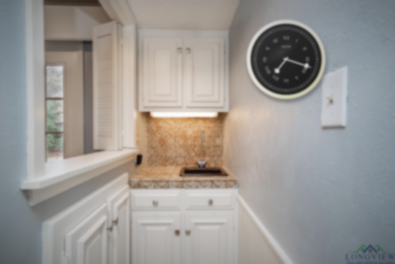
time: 7:18
